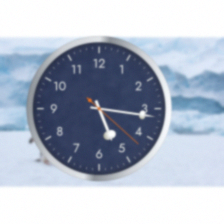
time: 5:16:22
